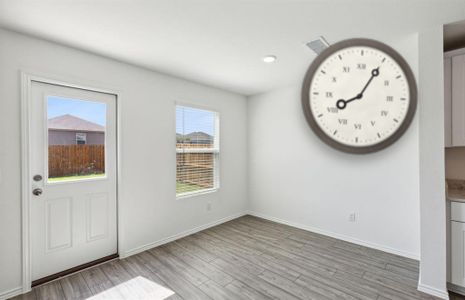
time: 8:05
